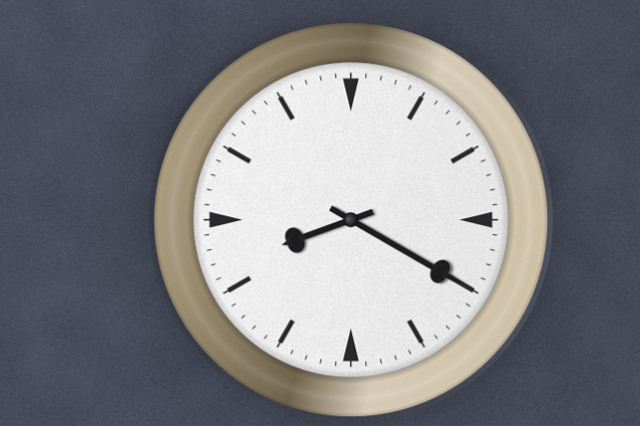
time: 8:20
